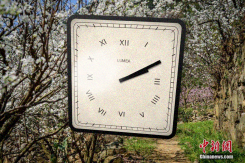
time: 2:10
